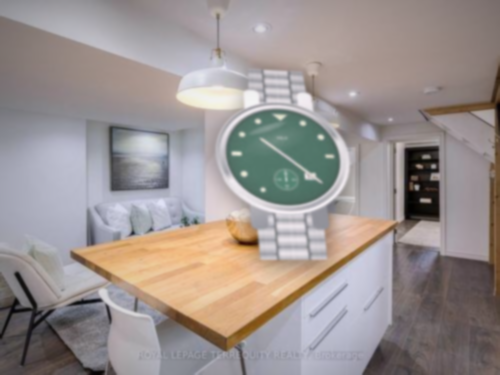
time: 10:22
